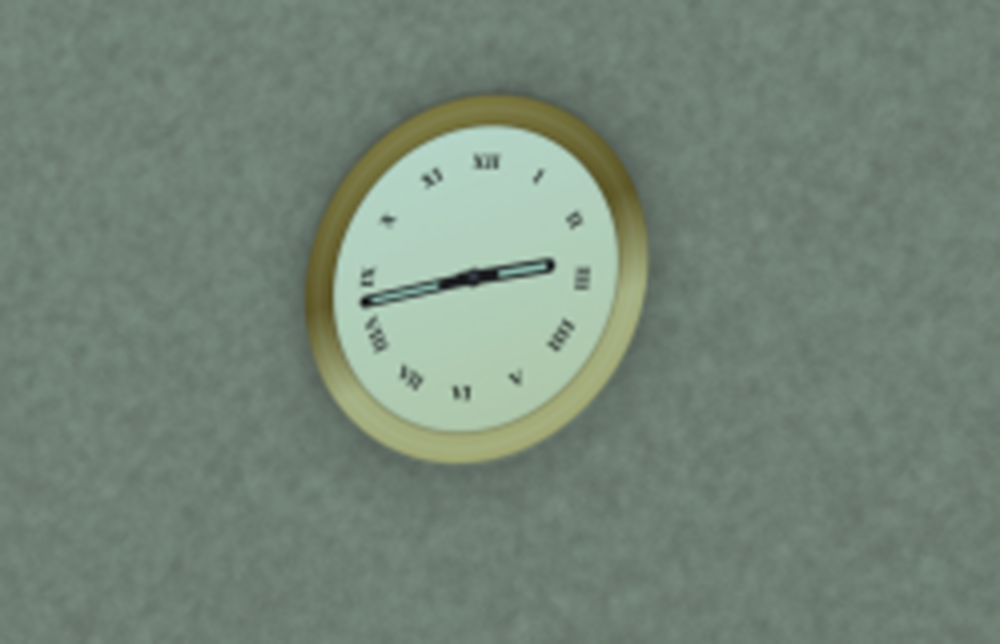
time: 2:43
